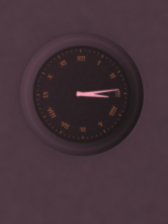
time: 3:14
